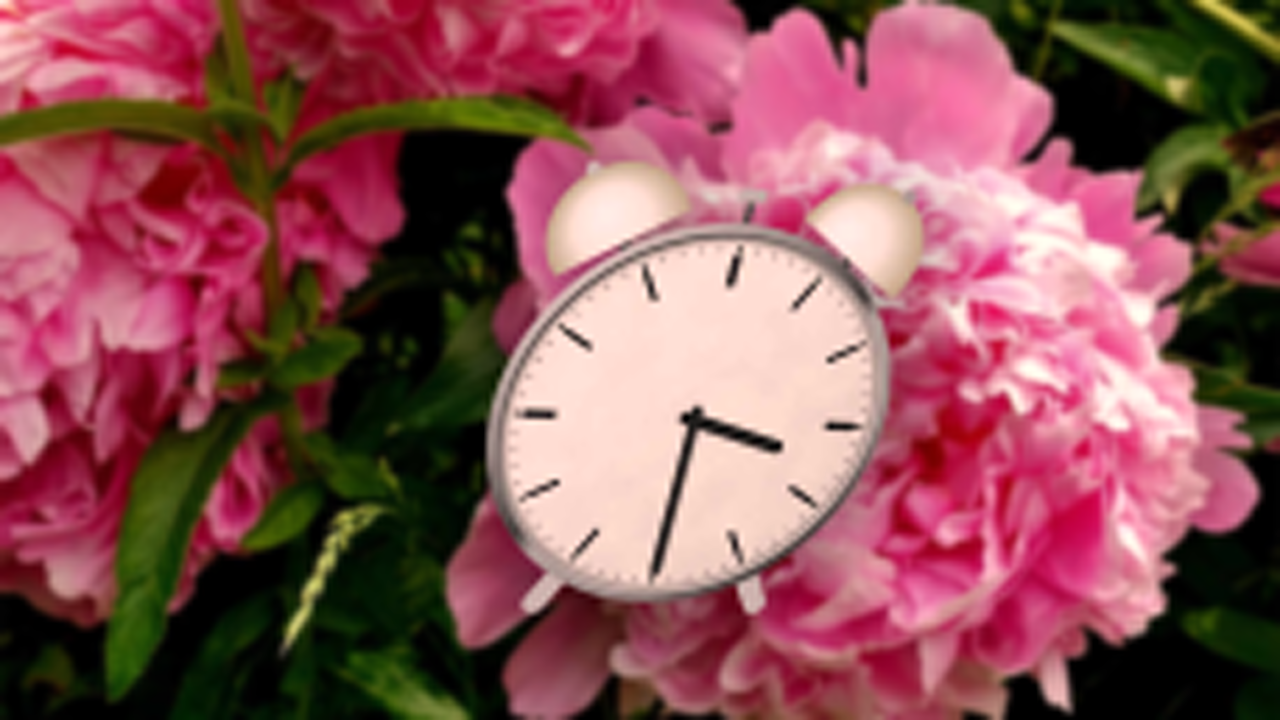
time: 3:30
